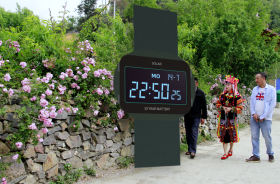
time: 22:50:25
